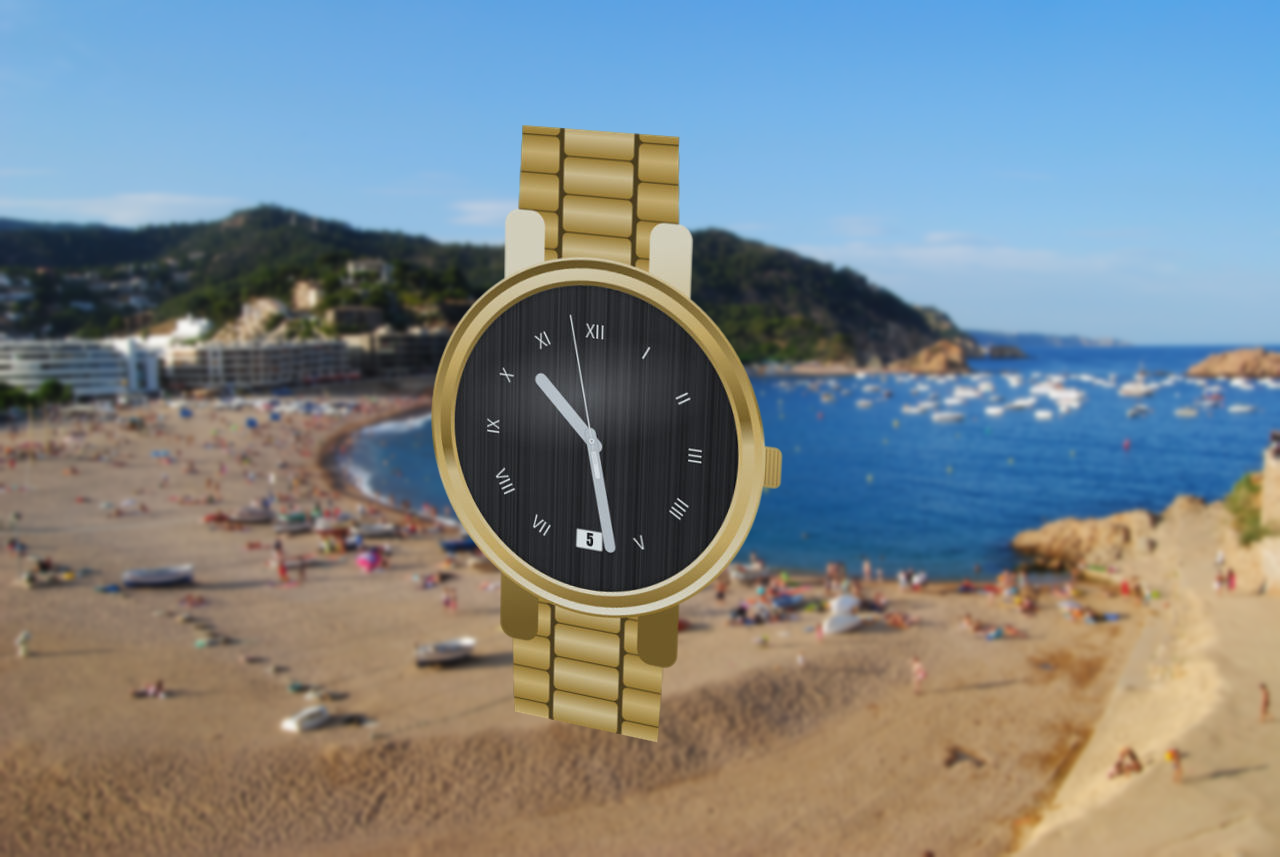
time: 10:27:58
